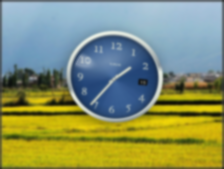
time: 1:36
